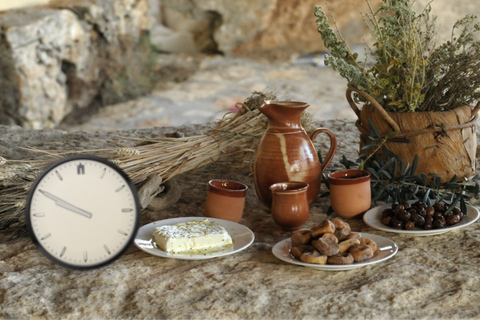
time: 9:50
